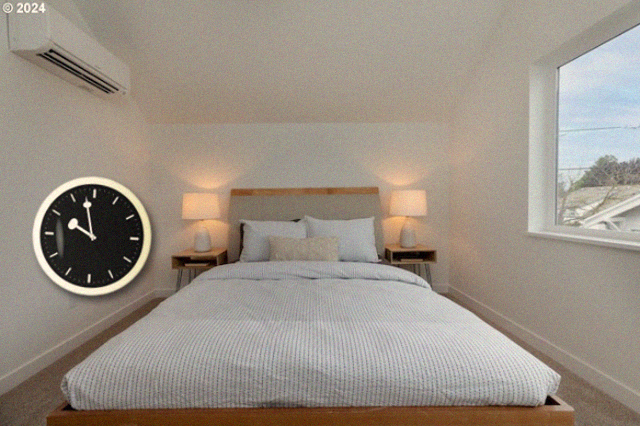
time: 9:58
